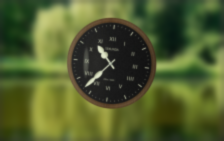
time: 10:37
